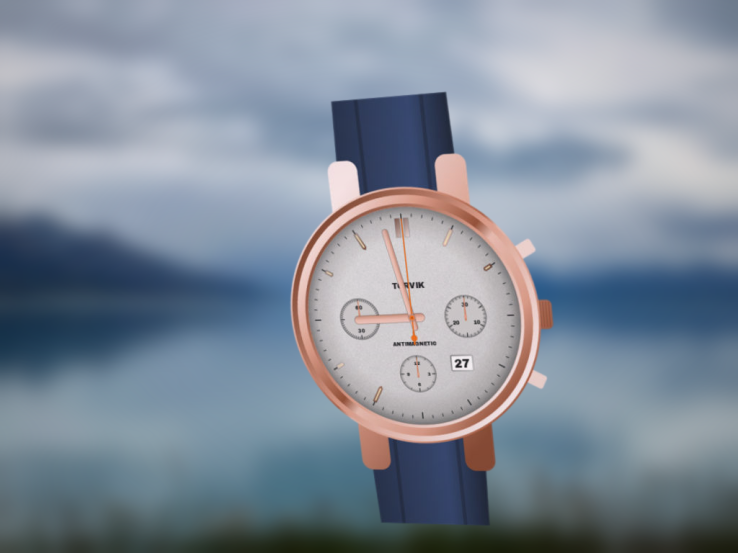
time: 8:58
